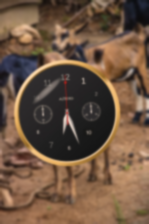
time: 6:27
